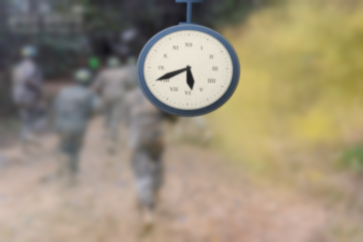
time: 5:41
